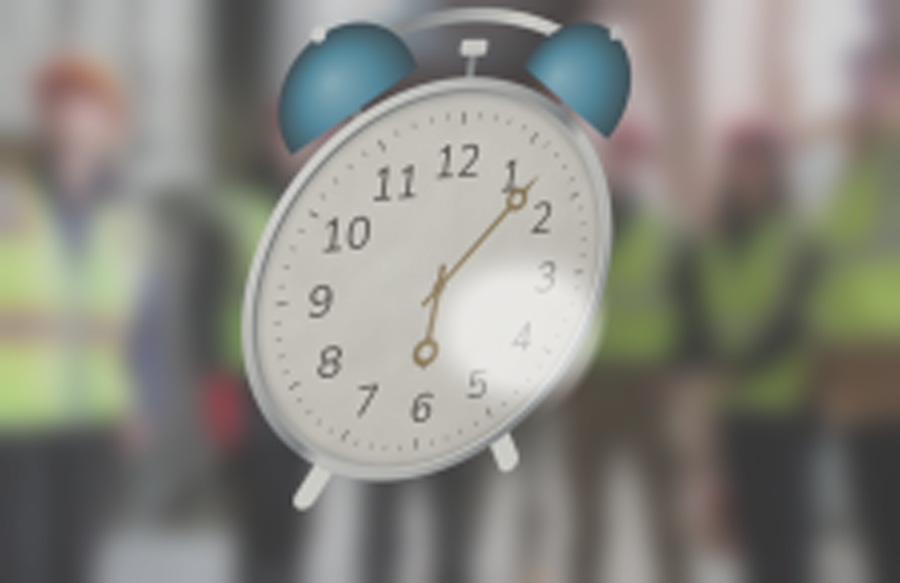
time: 6:07
